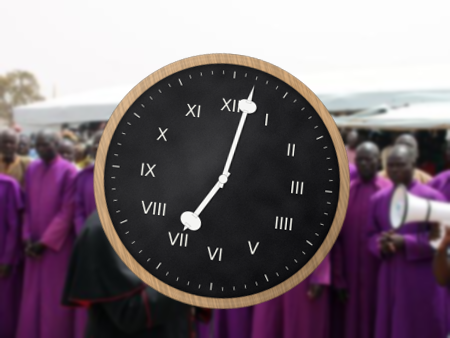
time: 7:02
